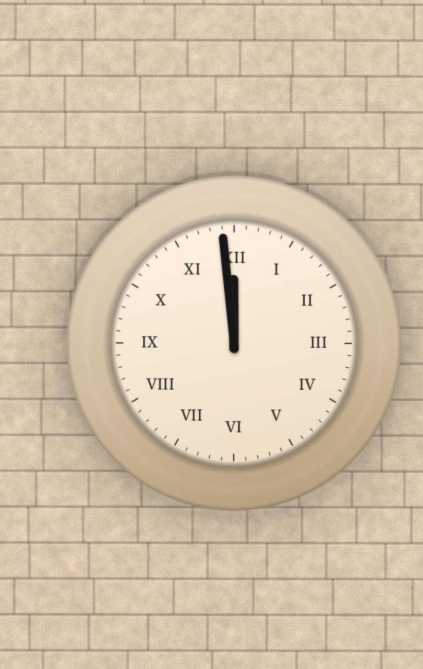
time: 11:59
